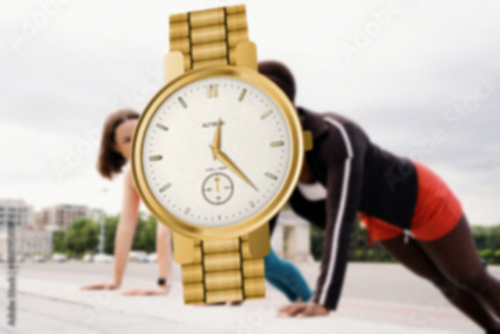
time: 12:23
